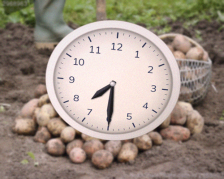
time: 7:30
